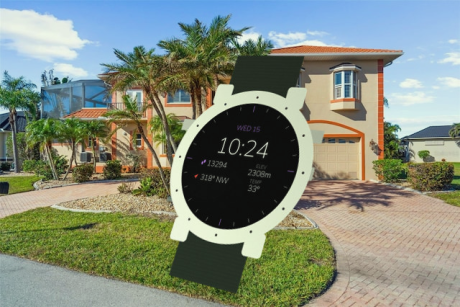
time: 10:24
